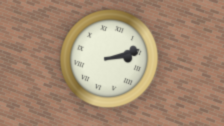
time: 2:09
